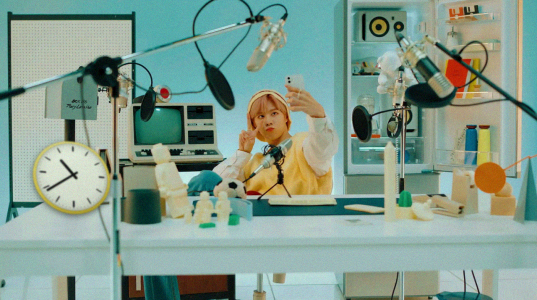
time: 10:39
